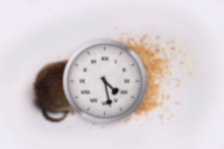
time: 4:28
